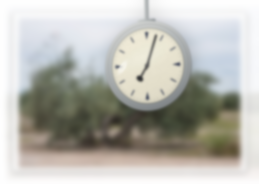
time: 7:03
